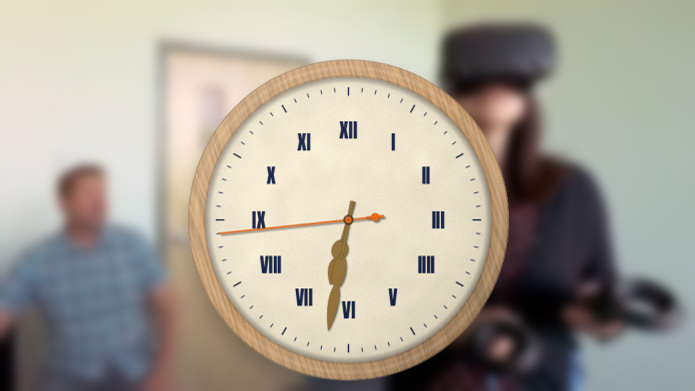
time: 6:31:44
